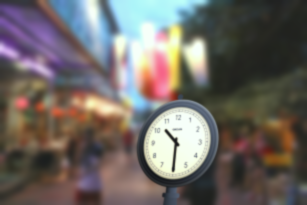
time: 10:30
